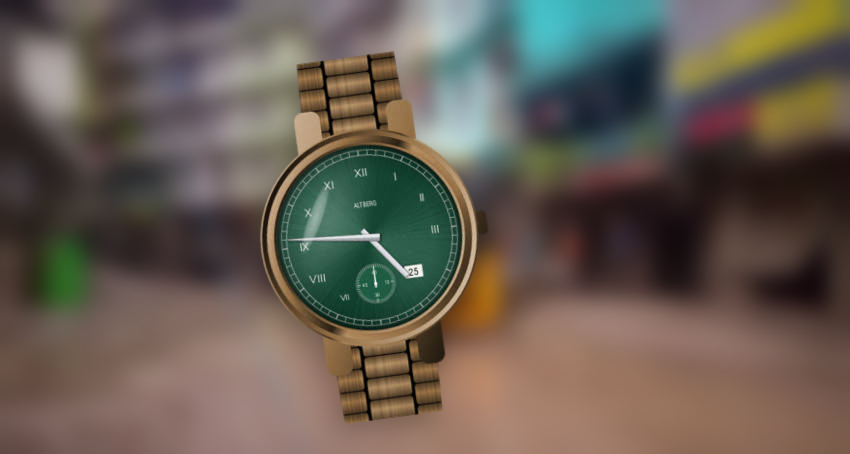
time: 4:46
